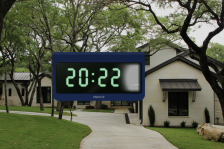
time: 20:22
